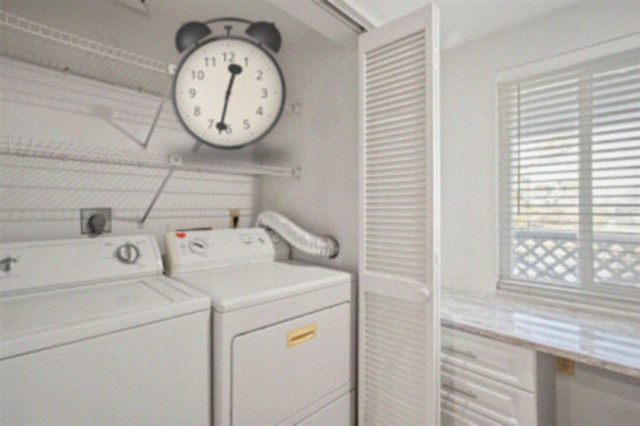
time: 12:32
